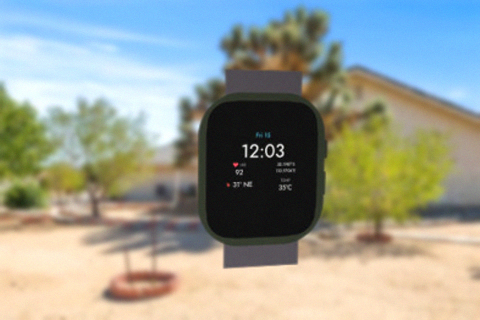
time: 12:03
